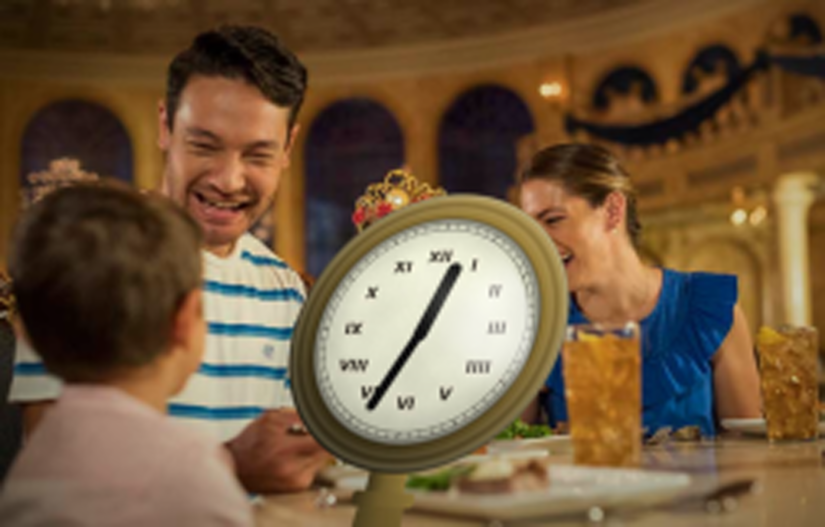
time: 12:34
